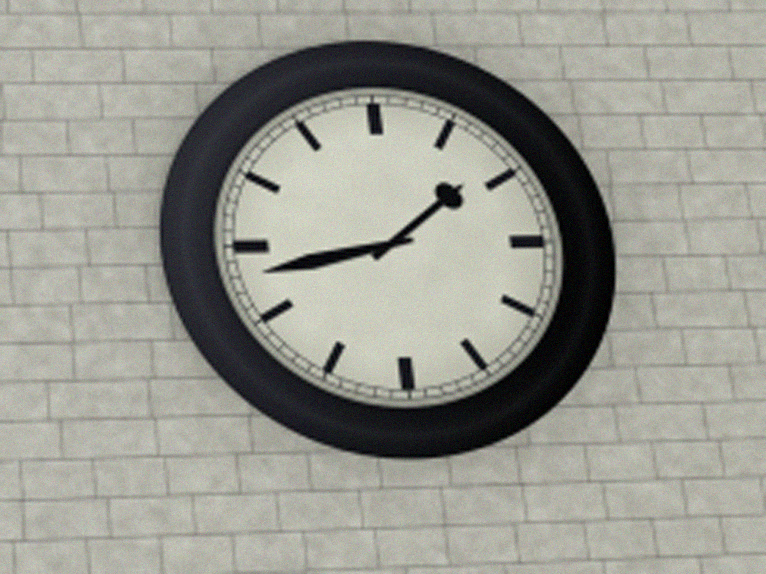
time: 1:43
